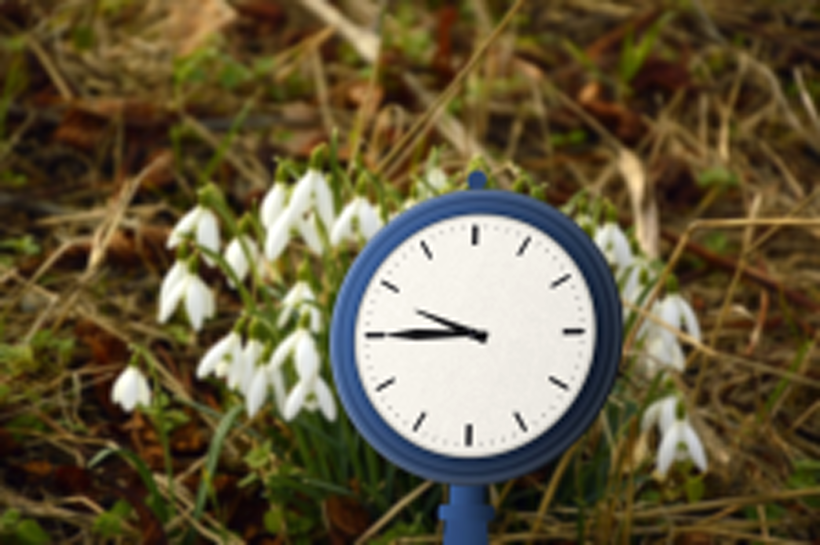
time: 9:45
